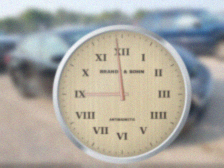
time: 8:59
